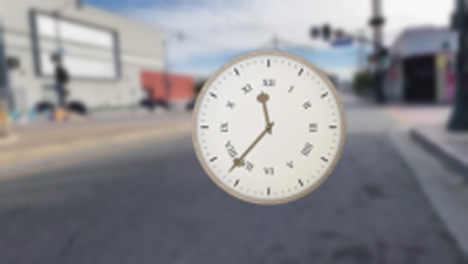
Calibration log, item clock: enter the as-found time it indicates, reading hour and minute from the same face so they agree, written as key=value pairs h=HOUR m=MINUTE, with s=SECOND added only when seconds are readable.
h=11 m=37
